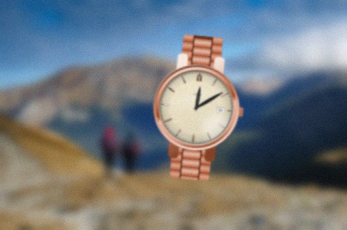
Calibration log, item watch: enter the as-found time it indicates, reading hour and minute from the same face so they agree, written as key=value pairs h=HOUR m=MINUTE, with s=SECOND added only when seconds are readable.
h=12 m=9
